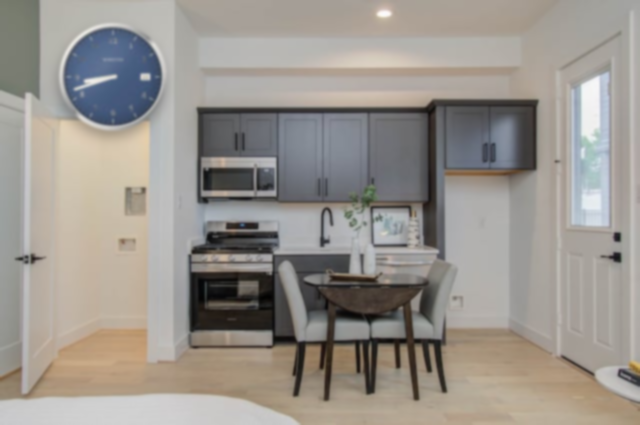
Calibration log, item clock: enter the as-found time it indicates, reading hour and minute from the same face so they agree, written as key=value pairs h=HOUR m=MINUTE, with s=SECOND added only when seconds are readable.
h=8 m=42
